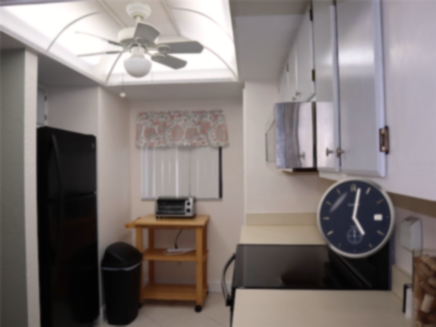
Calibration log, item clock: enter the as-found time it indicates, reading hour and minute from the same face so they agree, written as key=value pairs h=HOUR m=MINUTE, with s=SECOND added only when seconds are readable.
h=5 m=2
